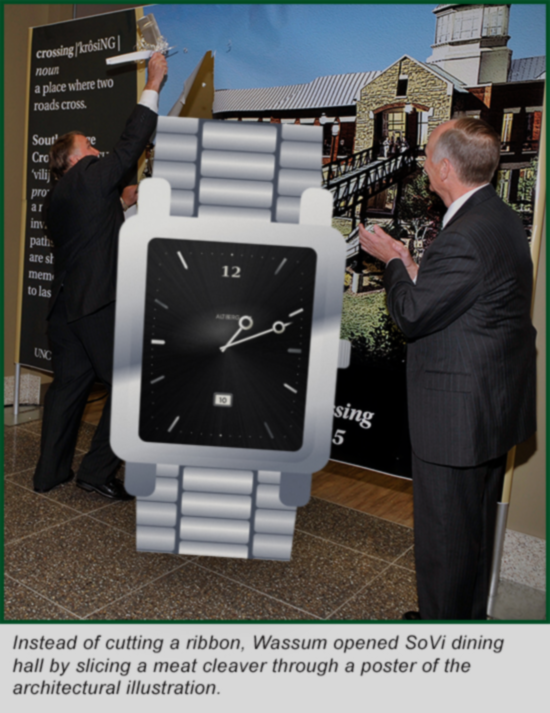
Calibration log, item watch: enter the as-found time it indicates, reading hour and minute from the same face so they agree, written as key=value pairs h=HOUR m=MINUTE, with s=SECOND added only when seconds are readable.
h=1 m=11
